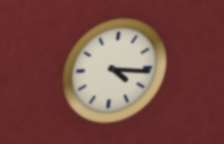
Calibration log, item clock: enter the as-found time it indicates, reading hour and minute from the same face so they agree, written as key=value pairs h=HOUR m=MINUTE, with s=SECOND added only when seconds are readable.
h=4 m=16
